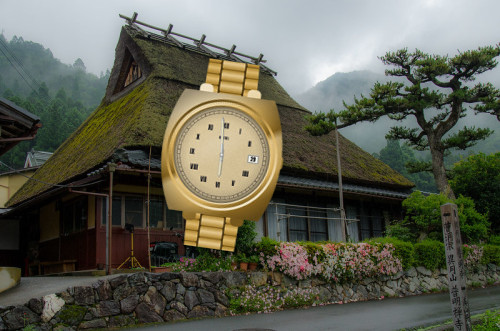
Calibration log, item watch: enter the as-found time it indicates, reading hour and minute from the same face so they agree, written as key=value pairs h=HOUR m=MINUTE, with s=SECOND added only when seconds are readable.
h=5 m=59
